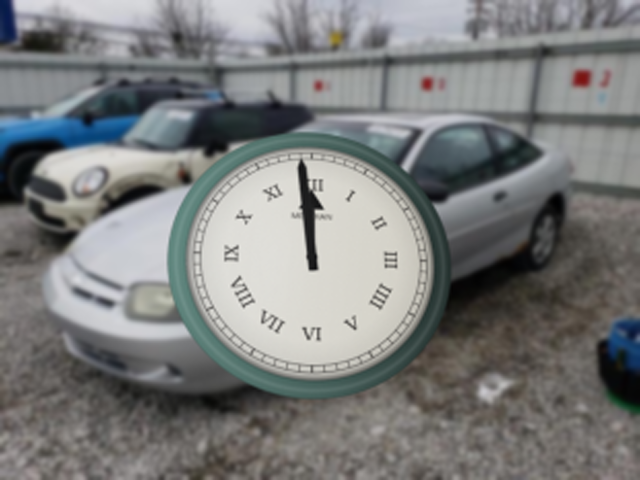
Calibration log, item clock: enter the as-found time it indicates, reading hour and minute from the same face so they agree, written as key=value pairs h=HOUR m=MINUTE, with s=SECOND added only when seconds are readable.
h=11 m=59
